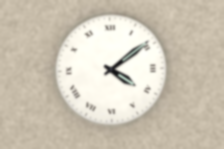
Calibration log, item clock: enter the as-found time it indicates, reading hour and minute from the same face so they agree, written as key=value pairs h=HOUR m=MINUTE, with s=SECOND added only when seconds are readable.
h=4 m=9
